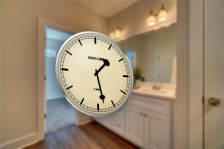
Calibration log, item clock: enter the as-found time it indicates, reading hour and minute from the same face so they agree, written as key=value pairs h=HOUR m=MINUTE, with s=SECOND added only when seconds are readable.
h=1 m=28
